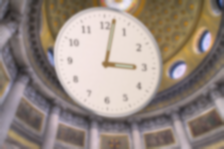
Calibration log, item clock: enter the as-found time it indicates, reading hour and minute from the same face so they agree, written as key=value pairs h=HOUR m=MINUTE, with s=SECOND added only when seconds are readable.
h=3 m=2
